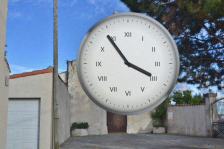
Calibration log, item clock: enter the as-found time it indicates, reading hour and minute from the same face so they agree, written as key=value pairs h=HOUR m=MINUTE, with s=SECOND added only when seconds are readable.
h=3 m=54
